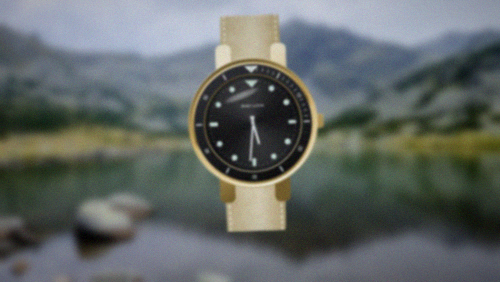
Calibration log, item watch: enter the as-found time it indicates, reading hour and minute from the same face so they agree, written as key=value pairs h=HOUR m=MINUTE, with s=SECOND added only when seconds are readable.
h=5 m=31
